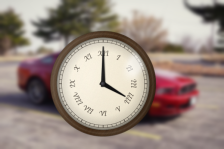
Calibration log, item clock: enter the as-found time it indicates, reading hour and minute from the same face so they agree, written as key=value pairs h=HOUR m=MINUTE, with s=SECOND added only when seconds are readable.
h=4 m=0
